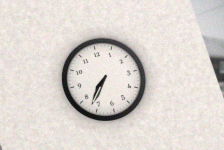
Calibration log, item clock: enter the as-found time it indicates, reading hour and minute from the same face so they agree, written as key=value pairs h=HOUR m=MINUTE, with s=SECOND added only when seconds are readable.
h=7 m=37
